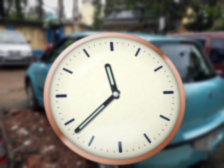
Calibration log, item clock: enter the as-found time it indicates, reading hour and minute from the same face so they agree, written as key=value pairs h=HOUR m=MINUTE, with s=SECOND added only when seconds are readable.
h=11 m=38
